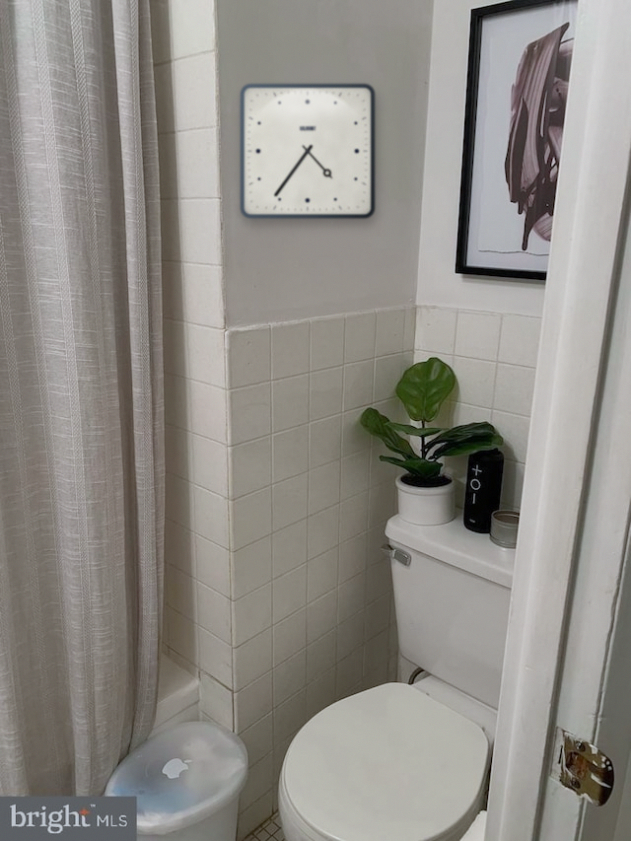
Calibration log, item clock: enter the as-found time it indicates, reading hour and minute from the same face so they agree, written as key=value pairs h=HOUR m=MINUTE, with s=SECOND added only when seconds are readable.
h=4 m=36
